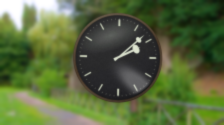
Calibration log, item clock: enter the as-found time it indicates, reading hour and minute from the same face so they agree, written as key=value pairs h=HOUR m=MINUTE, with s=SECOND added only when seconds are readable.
h=2 m=8
